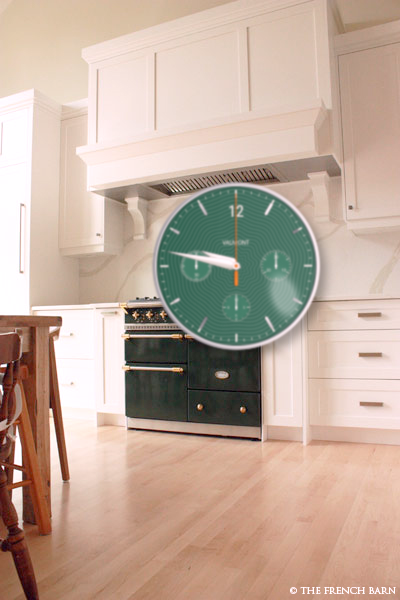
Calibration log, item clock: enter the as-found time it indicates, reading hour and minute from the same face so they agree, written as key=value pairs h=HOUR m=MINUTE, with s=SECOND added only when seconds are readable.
h=9 m=47
